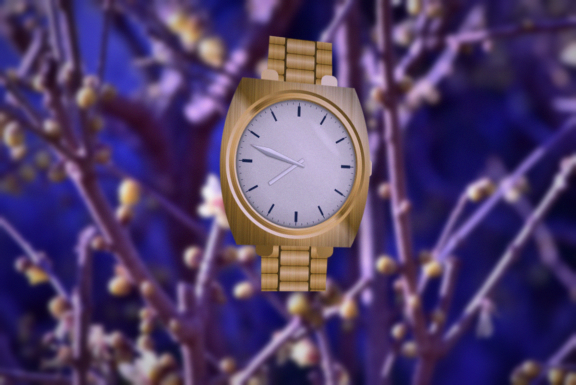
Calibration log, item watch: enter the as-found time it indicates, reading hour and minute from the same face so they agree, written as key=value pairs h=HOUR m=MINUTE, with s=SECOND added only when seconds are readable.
h=7 m=48
